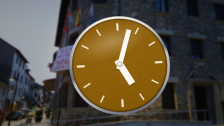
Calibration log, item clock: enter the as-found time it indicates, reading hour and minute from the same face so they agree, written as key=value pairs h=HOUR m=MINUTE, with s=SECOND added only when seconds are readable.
h=5 m=3
